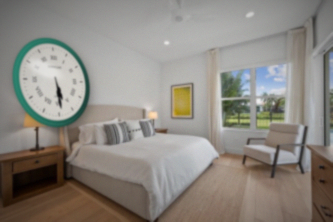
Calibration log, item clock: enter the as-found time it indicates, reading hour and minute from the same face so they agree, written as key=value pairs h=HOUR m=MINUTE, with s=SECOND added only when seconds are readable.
h=5 m=29
